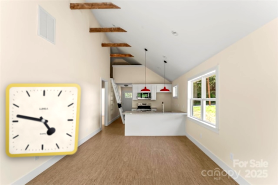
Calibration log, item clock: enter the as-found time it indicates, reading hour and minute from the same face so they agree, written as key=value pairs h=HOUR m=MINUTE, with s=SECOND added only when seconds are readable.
h=4 m=47
